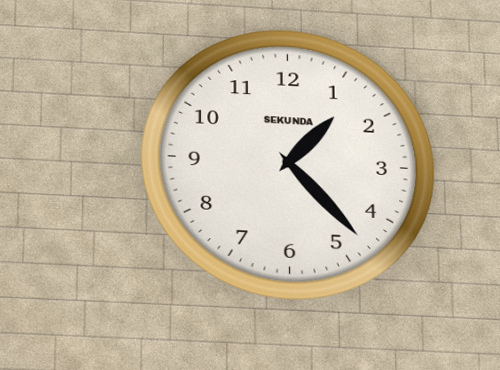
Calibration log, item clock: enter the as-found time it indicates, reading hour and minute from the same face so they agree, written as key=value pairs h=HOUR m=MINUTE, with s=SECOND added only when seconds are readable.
h=1 m=23
